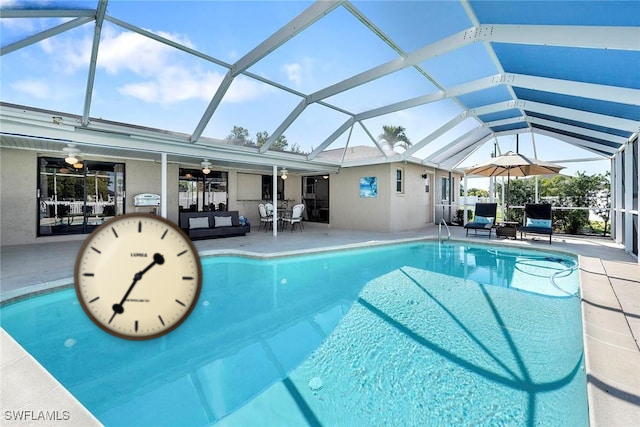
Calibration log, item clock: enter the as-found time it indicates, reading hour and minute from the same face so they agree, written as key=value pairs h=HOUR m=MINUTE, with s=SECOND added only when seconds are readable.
h=1 m=35
